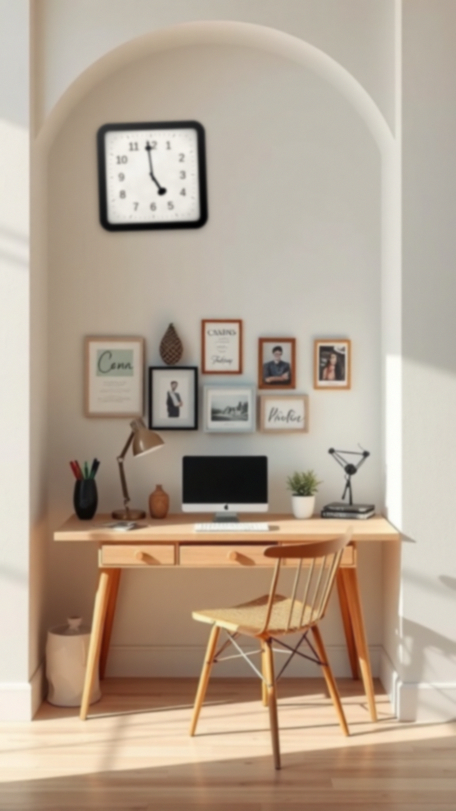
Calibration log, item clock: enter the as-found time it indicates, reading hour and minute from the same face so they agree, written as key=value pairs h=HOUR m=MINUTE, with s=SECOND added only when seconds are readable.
h=4 m=59
